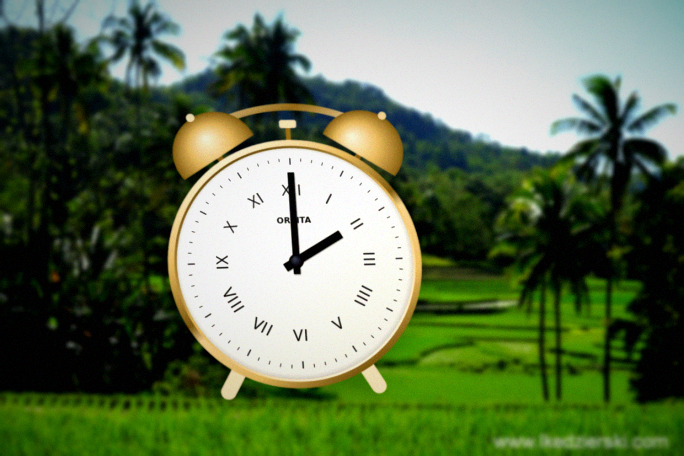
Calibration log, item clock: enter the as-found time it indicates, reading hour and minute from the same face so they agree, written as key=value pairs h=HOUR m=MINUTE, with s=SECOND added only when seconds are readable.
h=2 m=0
